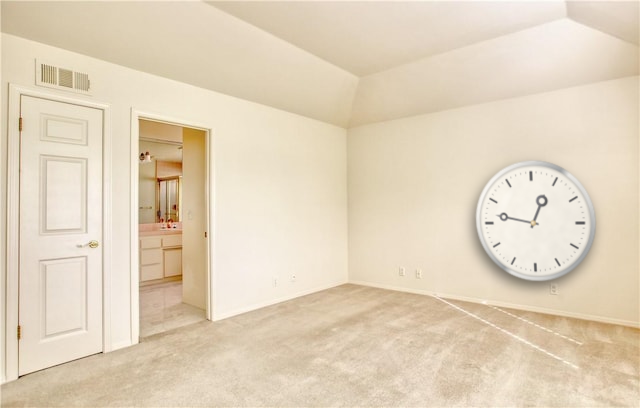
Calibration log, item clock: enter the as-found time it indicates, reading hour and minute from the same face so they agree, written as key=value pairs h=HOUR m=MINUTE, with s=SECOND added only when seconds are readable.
h=12 m=47
